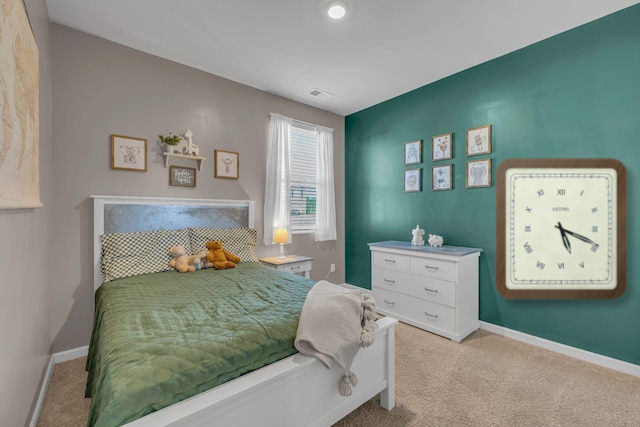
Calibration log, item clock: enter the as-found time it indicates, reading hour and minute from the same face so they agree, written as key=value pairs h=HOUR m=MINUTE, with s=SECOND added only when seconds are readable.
h=5 m=19
